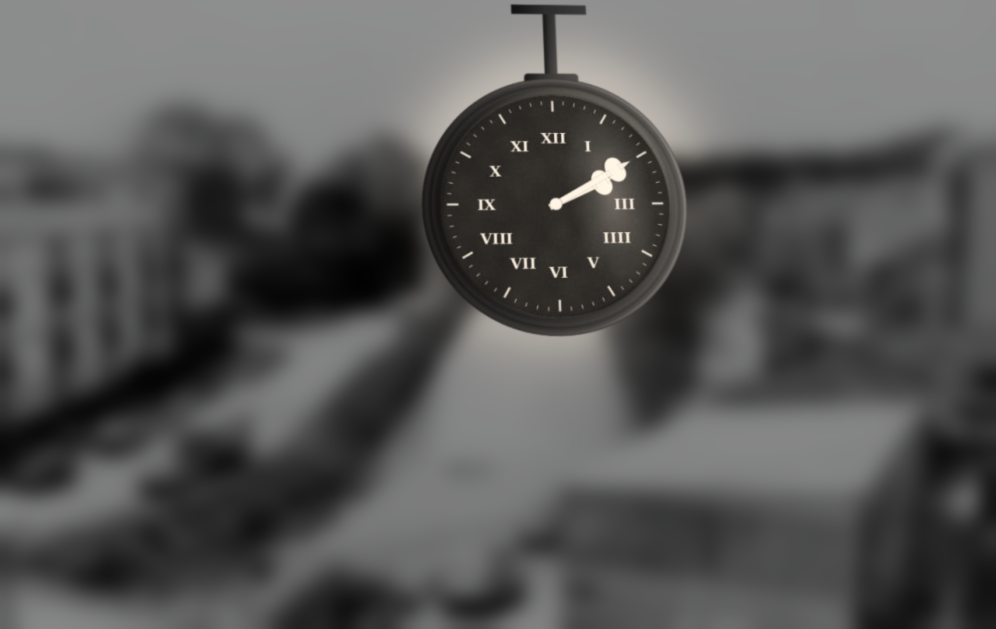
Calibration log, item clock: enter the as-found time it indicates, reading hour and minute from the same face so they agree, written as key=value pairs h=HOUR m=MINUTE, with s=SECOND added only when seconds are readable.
h=2 m=10
